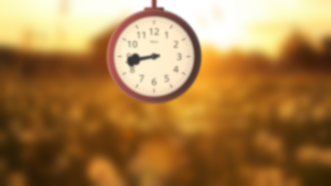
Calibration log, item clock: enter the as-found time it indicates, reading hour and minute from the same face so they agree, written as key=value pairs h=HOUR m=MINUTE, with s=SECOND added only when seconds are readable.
h=8 m=43
